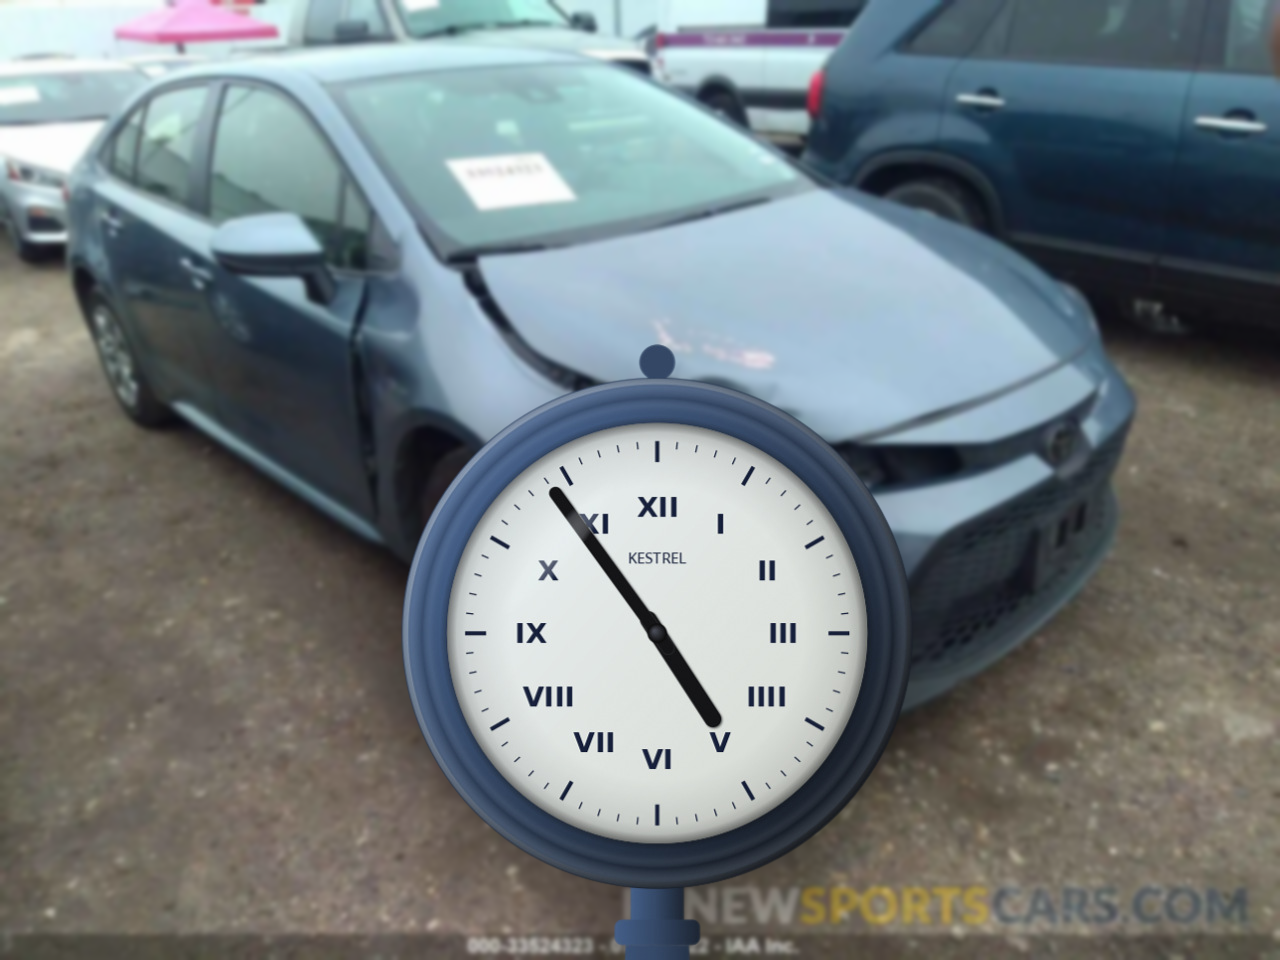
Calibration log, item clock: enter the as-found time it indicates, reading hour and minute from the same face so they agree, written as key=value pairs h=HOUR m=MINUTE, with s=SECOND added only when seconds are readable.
h=4 m=54
